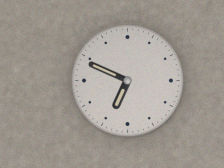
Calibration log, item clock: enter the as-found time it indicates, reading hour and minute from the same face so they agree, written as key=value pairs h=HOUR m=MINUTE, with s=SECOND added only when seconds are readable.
h=6 m=49
